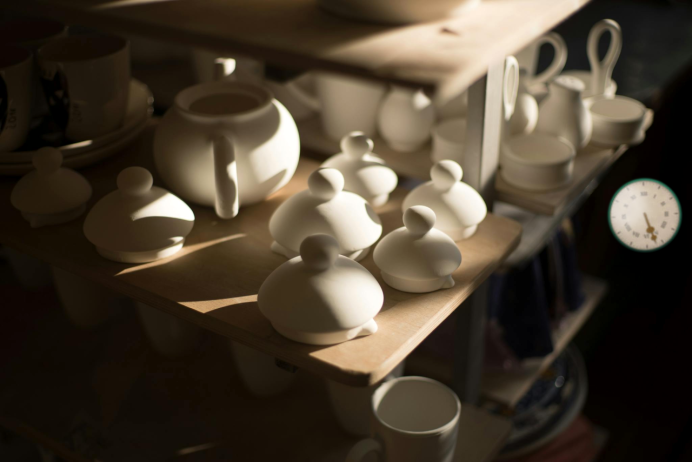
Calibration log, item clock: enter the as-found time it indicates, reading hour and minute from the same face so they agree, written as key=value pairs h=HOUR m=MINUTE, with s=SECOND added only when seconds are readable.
h=5 m=27
